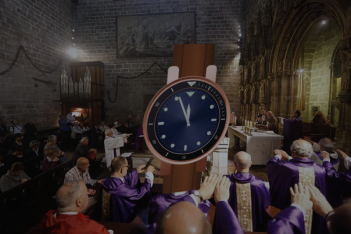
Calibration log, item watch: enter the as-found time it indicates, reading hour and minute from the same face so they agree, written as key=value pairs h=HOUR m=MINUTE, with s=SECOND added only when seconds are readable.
h=11 m=56
